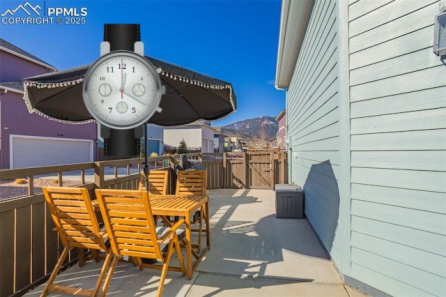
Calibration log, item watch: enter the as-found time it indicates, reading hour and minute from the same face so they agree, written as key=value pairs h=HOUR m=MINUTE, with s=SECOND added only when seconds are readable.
h=12 m=20
